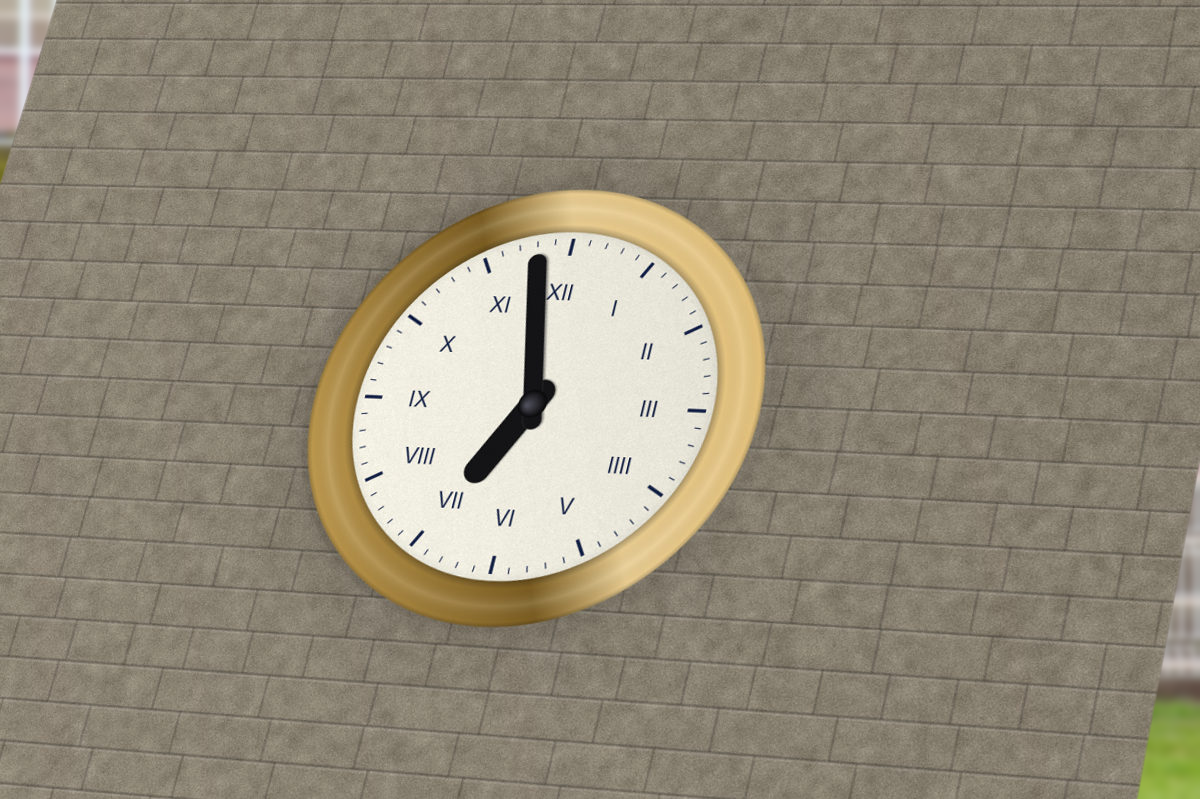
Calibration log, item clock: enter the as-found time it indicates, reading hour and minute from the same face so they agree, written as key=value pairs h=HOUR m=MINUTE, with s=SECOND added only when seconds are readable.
h=6 m=58
